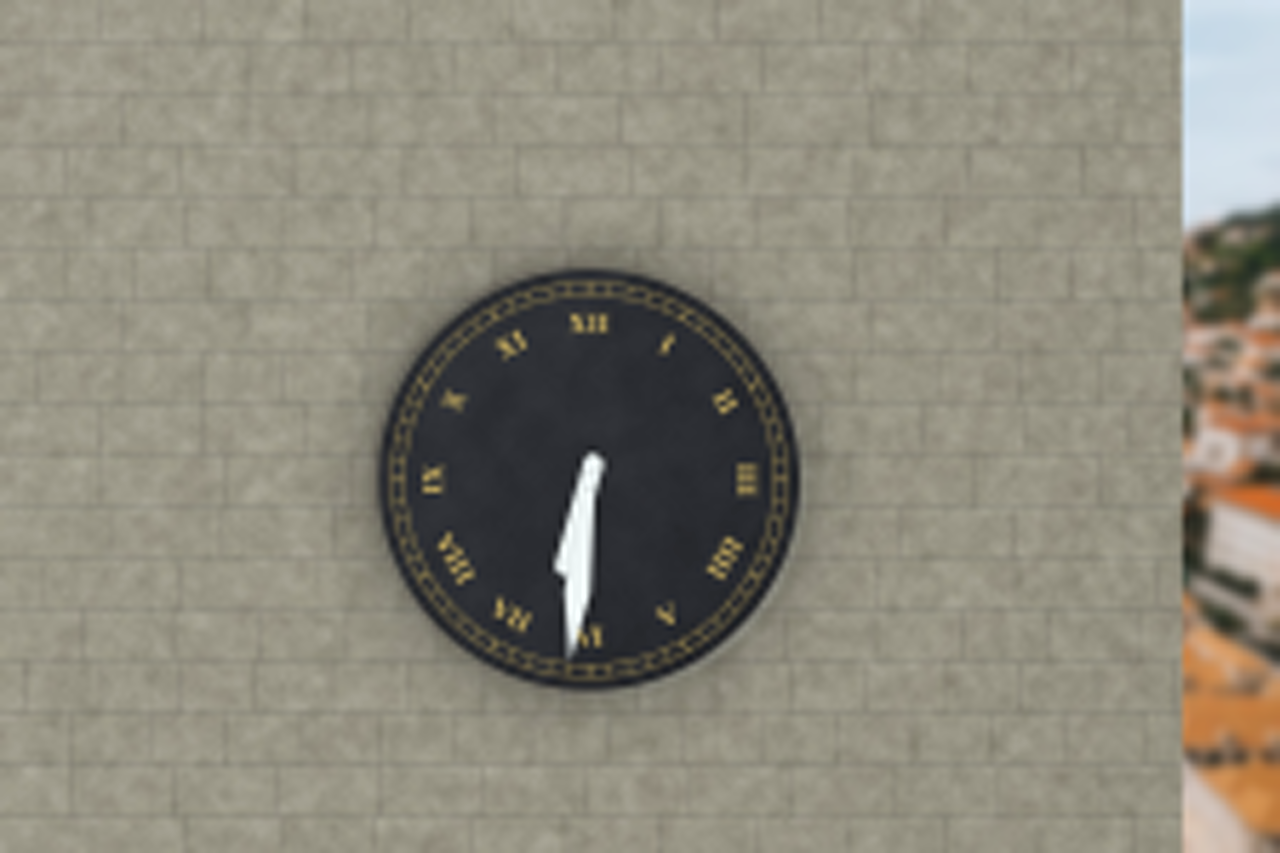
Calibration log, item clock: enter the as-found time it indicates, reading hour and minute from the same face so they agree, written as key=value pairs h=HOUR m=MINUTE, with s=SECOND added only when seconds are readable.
h=6 m=31
